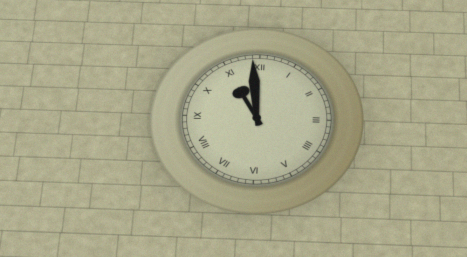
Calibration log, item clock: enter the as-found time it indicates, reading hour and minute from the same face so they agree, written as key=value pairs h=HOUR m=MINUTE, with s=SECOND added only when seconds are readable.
h=10 m=59
